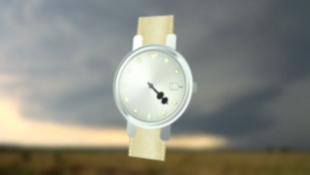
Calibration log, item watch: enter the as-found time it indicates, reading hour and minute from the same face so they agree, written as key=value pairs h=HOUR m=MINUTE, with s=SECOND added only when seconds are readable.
h=4 m=22
